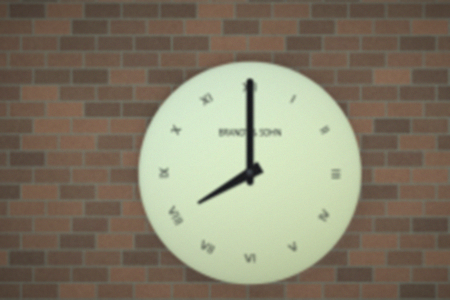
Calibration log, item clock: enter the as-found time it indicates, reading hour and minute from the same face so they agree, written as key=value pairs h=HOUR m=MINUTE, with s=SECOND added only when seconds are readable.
h=8 m=0
